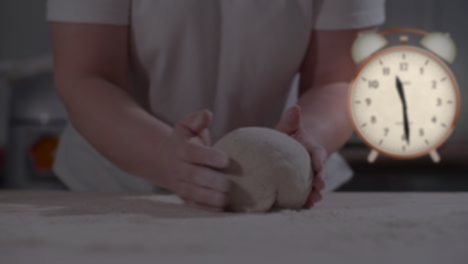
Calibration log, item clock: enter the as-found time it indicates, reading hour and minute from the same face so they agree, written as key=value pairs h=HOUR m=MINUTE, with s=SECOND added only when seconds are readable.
h=11 m=29
